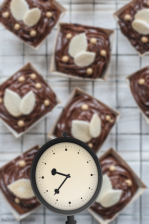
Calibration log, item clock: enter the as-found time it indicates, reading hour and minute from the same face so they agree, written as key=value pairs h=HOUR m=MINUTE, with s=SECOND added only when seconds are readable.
h=9 m=37
